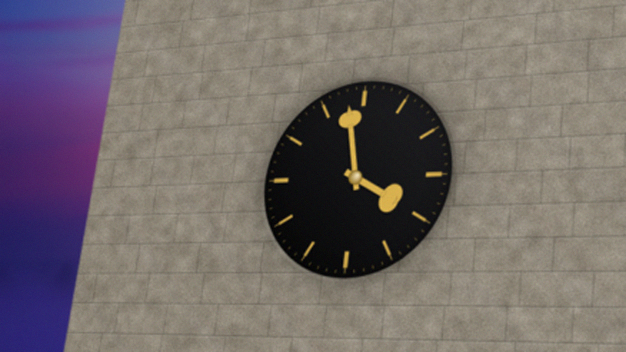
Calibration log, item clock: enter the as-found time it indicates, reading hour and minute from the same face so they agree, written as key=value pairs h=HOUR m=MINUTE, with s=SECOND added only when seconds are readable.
h=3 m=58
